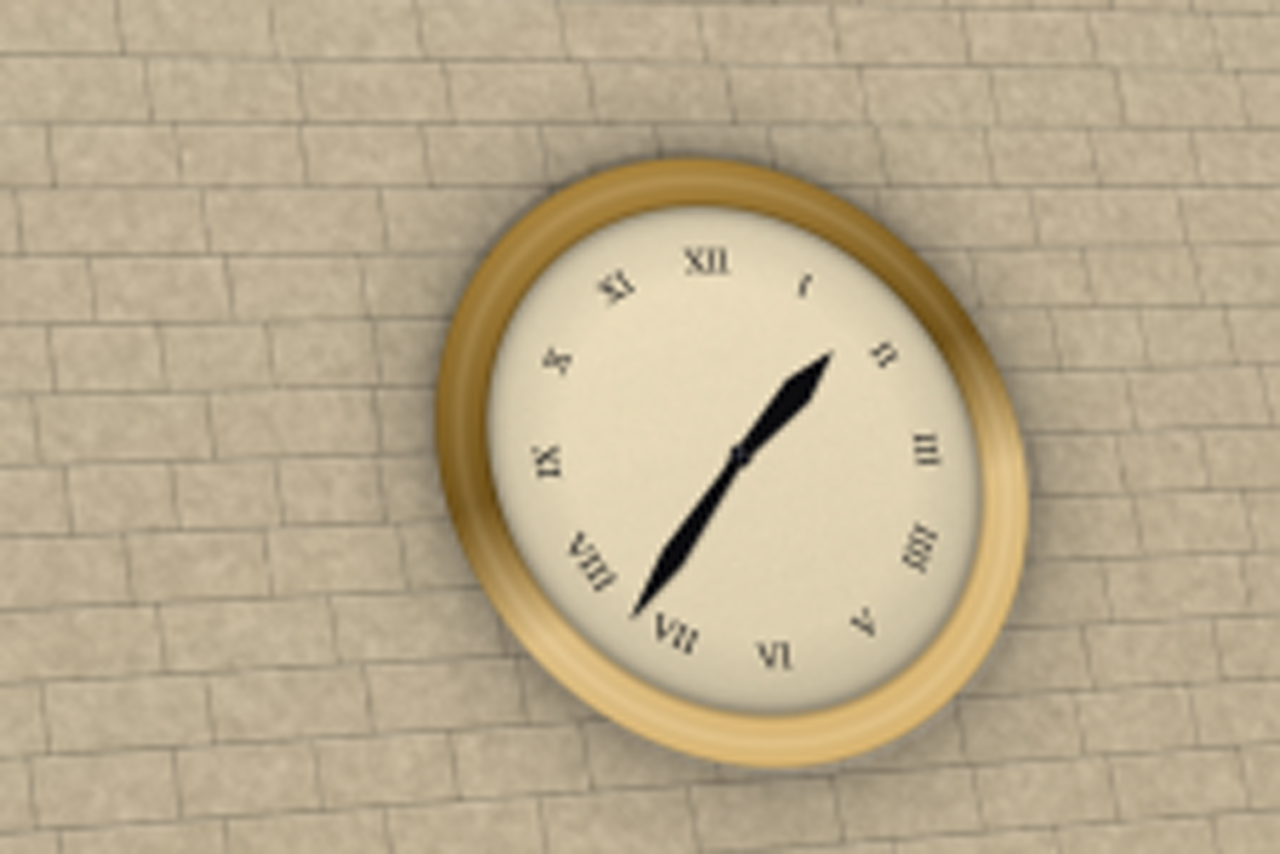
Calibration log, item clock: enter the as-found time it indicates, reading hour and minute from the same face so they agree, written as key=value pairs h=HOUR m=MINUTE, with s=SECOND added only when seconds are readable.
h=1 m=37
